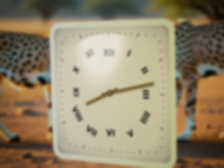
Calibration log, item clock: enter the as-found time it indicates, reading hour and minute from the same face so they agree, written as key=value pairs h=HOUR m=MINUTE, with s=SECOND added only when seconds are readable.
h=8 m=13
